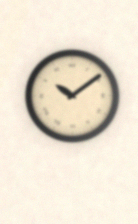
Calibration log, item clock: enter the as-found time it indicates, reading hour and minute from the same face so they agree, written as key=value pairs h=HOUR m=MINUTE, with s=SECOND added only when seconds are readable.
h=10 m=9
